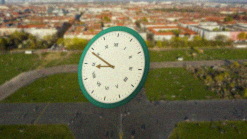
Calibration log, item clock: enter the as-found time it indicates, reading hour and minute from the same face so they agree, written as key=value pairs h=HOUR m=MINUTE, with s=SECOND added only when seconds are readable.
h=8 m=49
